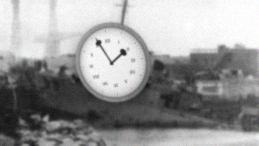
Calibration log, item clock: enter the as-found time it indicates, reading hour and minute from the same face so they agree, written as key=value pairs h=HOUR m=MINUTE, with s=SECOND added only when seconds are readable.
h=1 m=56
